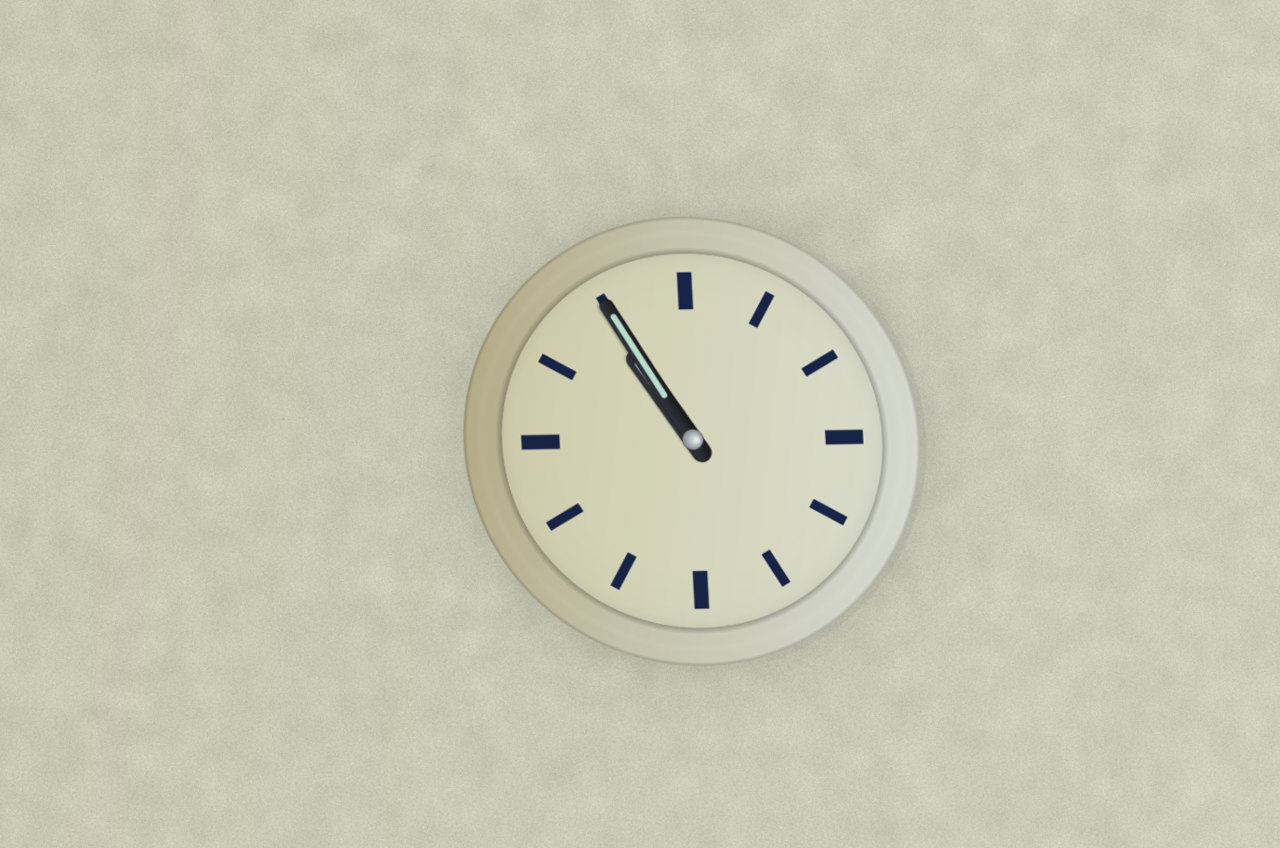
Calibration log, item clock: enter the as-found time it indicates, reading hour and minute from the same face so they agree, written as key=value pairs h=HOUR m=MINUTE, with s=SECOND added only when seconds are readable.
h=10 m=55
